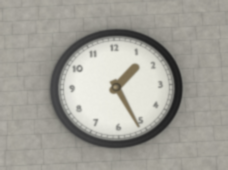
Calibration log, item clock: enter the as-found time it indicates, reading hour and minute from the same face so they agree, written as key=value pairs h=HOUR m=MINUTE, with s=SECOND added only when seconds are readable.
h=1 m=26
